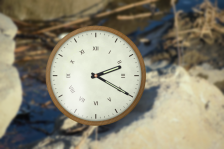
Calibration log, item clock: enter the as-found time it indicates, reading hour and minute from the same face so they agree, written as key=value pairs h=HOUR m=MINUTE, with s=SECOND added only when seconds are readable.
h=2 m=20
